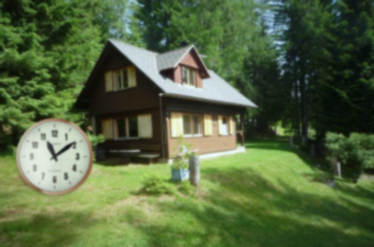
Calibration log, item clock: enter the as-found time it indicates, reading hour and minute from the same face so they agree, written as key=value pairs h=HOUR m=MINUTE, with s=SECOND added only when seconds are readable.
h=11 m=9
